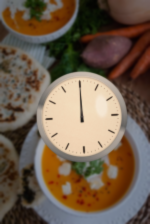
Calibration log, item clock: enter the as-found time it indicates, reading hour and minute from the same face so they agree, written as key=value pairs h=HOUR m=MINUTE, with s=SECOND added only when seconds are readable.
h=12 m=0
